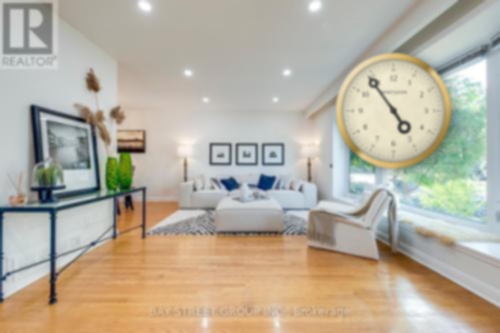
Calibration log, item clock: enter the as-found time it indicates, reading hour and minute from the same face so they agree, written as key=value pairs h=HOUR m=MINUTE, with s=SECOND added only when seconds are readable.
h=4 m=54
